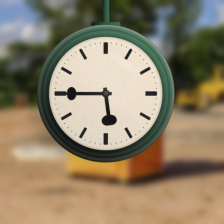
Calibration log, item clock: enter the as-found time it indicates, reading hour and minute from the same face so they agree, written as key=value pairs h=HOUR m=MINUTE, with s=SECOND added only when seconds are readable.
h=5 m=45
